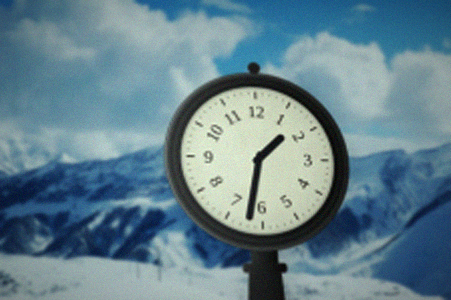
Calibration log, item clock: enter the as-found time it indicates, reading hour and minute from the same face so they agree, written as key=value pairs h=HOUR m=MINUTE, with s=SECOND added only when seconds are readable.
h=1 m=32
